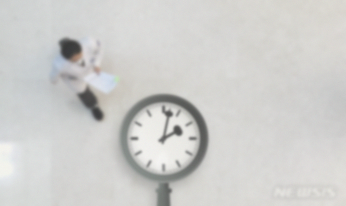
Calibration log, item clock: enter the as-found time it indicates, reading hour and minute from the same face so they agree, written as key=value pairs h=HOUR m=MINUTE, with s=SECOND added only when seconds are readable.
h=2 m=2
